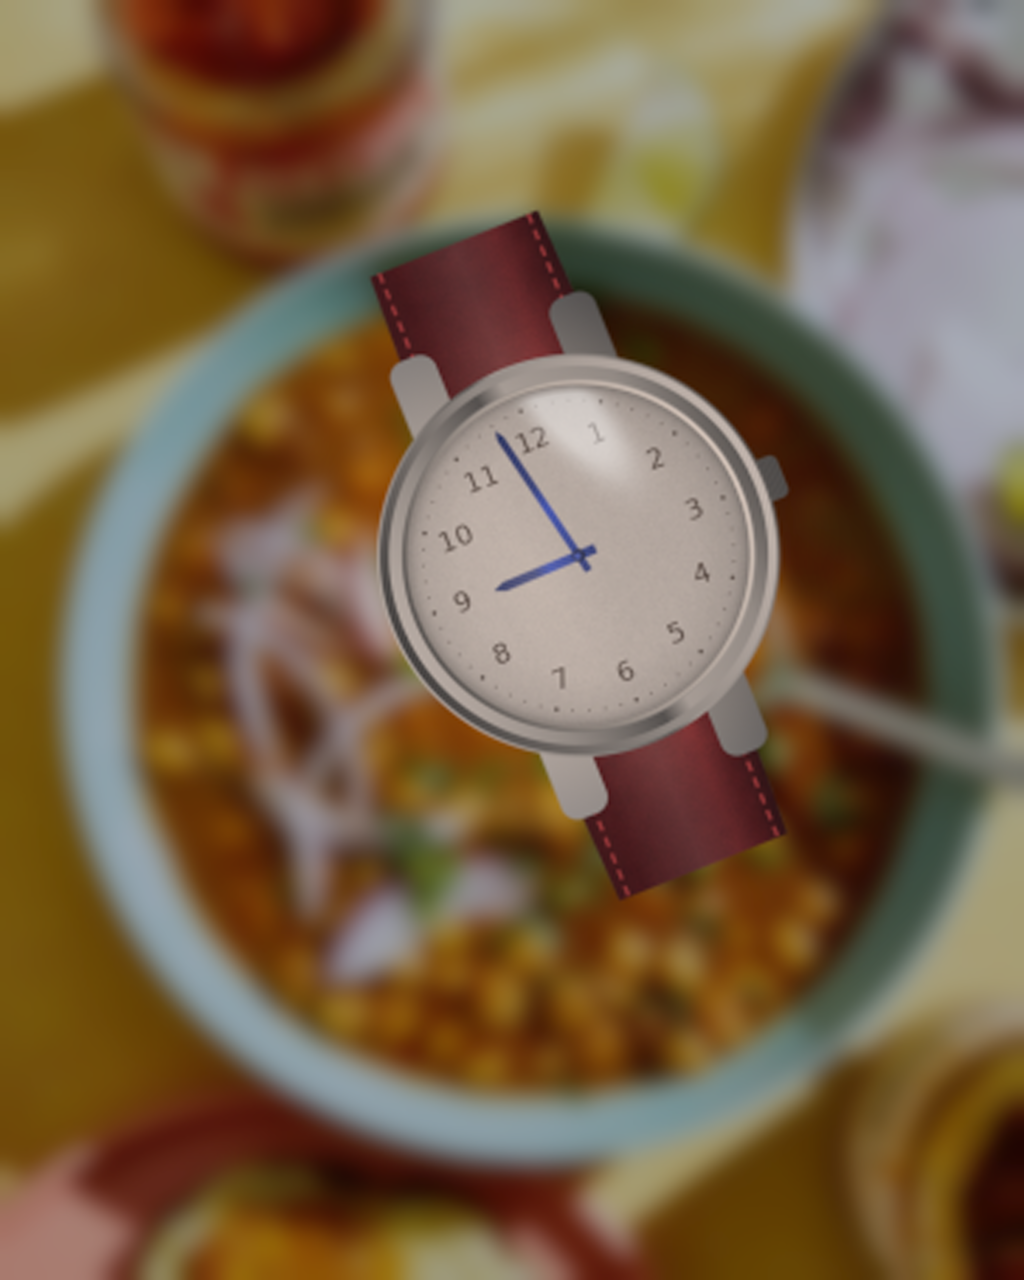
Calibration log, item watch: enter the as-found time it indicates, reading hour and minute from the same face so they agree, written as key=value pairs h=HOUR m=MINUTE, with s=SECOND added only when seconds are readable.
h=8 m=58
